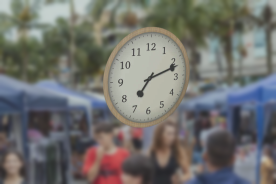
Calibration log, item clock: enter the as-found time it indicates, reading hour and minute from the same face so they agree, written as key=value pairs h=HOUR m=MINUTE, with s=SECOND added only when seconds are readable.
h=7 m=12
